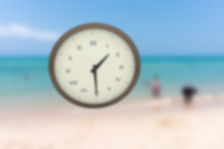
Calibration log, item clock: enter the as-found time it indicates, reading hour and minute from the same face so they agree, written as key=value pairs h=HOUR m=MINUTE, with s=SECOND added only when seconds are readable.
h=1 m=30
